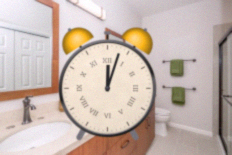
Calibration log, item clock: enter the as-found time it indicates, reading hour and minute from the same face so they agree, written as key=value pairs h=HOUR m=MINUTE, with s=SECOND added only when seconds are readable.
h=12 m=3
